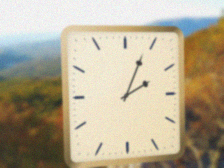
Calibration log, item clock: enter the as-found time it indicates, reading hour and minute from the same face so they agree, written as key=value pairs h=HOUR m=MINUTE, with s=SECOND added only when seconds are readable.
h=2 m=4
